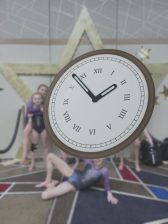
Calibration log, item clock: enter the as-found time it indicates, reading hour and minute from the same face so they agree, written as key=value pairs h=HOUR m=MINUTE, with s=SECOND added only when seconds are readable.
h=1 m=53
